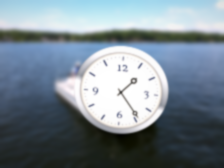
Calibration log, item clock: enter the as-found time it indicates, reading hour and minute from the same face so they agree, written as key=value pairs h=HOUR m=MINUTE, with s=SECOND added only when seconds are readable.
h=1 m=24
